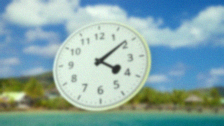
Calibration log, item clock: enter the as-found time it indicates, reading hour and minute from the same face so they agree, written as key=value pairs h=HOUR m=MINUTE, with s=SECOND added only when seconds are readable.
h=4 m=9
